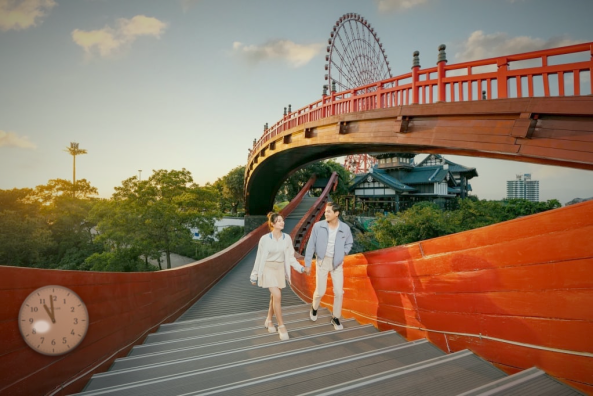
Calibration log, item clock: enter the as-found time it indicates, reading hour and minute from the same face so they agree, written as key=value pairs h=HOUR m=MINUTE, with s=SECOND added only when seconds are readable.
h=10 m=59
